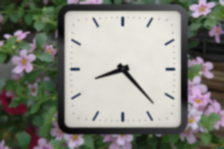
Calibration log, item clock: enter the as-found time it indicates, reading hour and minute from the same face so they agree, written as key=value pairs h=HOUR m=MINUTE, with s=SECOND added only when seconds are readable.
h=8 m=23
